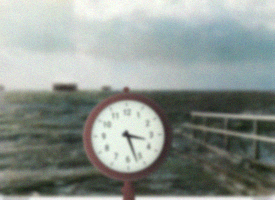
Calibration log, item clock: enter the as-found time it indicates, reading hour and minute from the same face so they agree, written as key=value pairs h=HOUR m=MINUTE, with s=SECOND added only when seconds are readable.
h=3 m=27
